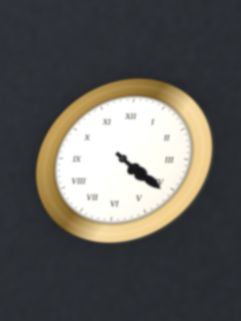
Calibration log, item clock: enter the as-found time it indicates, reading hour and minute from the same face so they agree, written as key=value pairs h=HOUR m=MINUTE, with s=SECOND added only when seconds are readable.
h=4 m=21
